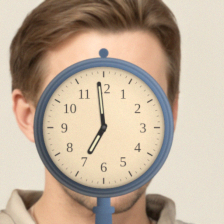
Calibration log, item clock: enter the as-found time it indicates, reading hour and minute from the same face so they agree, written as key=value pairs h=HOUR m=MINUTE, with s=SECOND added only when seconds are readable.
h=6 m=59
